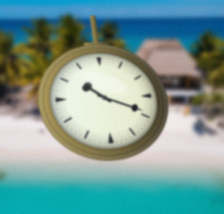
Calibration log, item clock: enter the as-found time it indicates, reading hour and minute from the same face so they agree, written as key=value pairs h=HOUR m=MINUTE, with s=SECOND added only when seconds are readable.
h=10 m=19
